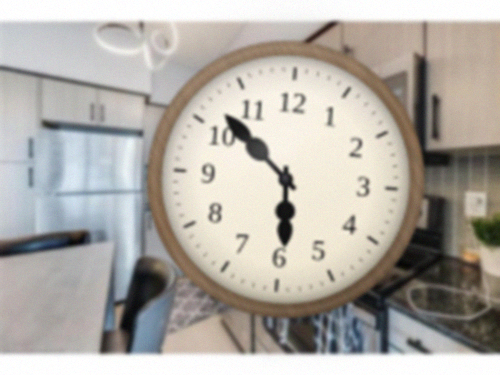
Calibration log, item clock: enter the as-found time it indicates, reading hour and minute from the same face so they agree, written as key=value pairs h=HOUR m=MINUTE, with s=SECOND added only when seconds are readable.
h=5 m=52
